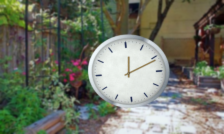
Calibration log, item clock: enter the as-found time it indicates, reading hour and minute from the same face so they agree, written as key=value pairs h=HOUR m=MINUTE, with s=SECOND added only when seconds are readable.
h=12 m=11
